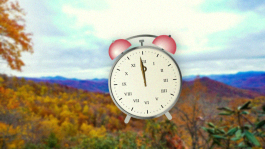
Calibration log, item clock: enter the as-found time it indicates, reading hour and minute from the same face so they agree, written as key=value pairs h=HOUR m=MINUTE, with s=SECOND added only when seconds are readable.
h=11 m=59
